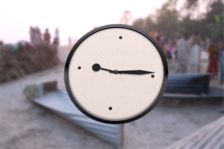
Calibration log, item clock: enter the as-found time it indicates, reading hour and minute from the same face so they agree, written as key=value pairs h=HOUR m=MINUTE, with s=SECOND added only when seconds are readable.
h=9 m=14
